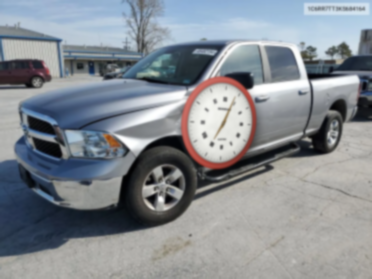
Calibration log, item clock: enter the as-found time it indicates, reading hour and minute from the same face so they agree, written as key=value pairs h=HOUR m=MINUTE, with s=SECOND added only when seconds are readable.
h=7 m=4
